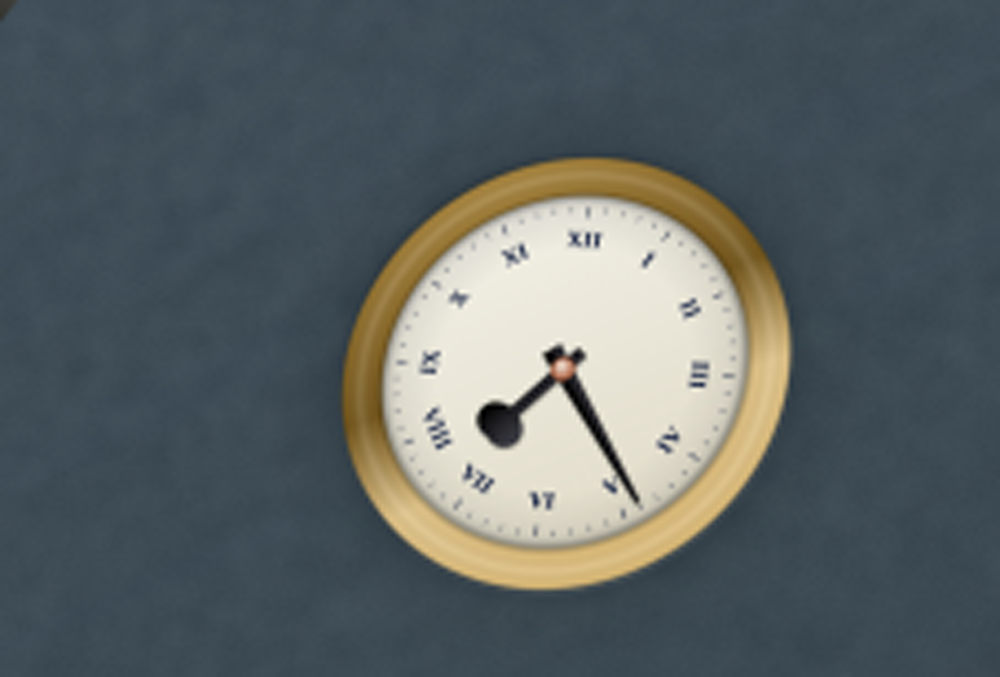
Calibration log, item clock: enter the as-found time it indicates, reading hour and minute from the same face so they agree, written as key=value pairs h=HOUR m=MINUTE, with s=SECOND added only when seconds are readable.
h=7 m=24
